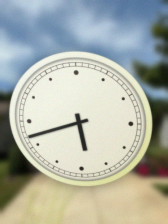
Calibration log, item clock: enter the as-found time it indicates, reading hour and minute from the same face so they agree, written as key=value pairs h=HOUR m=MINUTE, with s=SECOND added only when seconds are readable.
h=5 m=42
